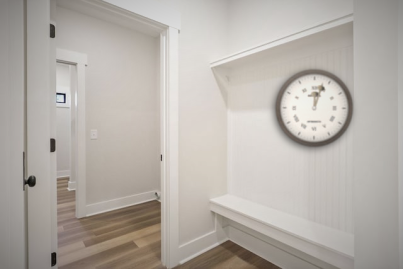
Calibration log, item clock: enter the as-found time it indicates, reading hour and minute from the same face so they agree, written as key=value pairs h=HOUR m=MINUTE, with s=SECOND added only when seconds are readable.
h=12 m=3
